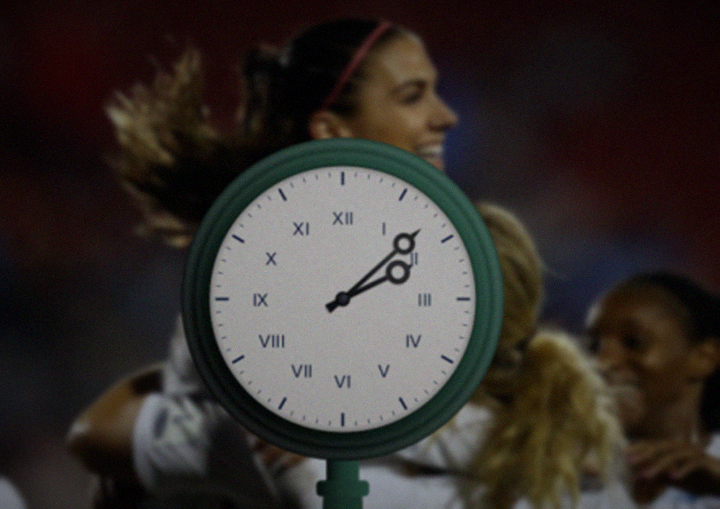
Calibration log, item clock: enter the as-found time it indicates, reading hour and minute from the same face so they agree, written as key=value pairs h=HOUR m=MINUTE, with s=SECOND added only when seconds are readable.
h=2 m=8
